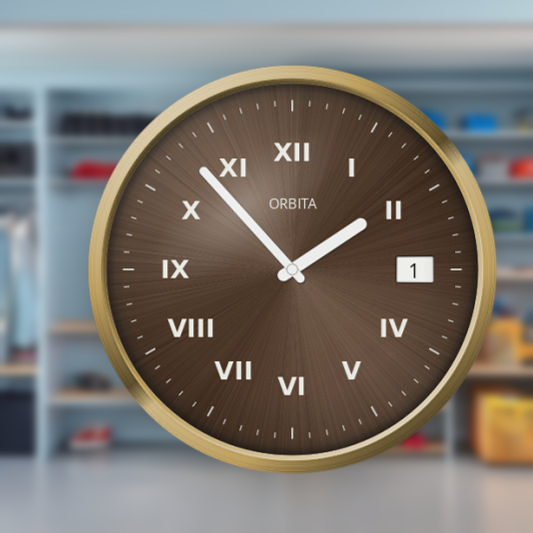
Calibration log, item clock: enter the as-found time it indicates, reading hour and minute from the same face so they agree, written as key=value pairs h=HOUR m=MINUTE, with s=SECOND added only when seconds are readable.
h=1 m=53
